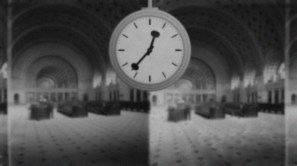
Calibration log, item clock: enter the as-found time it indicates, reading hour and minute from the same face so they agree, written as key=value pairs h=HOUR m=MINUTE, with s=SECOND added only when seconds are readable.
h=12 m=37
